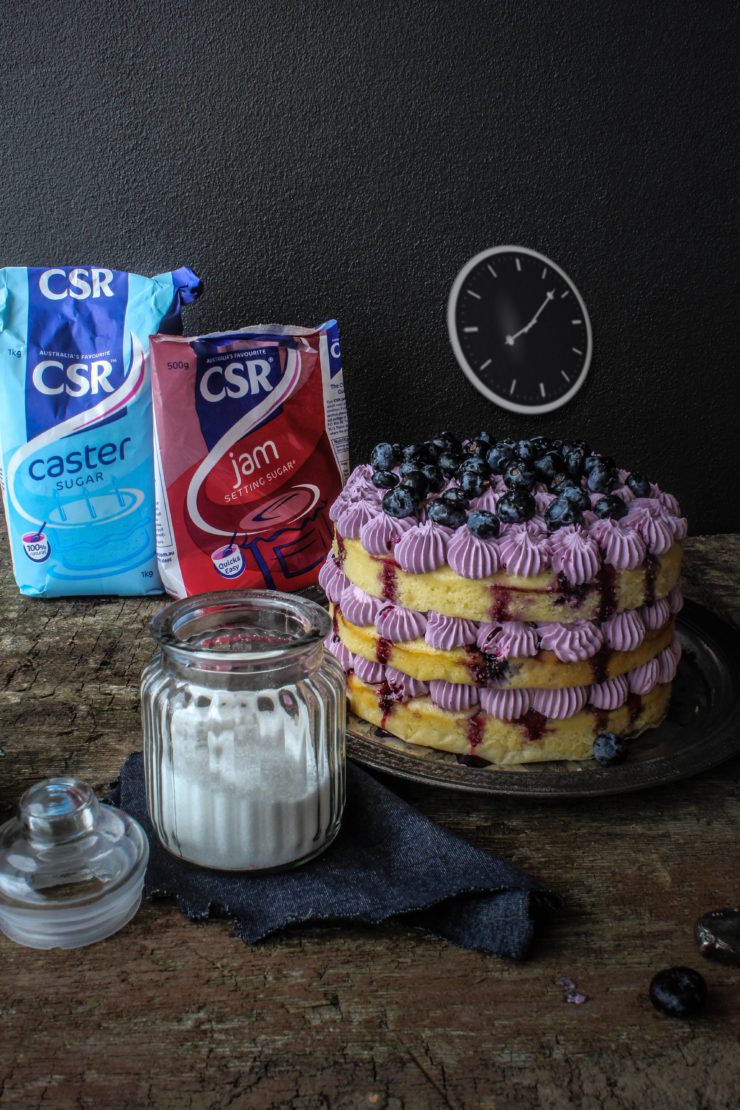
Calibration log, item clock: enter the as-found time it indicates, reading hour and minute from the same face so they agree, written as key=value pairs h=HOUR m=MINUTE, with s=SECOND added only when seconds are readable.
h=8 m=8
